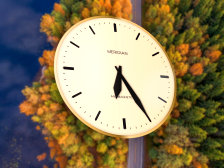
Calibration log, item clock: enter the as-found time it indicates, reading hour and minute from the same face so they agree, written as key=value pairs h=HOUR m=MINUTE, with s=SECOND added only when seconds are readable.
h=6 m=25
